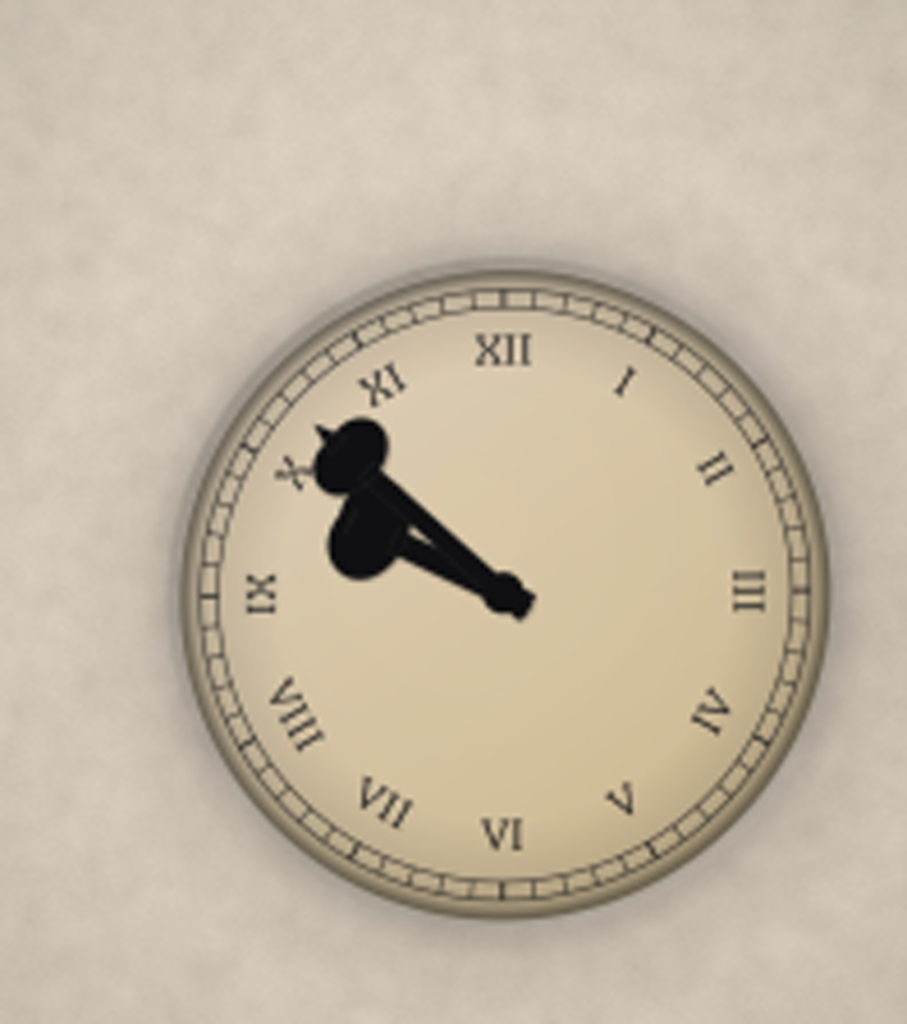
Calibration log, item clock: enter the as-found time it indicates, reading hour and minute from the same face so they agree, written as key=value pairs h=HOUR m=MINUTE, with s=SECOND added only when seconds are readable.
h=9 m=52
